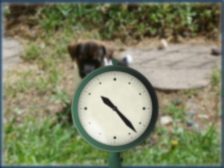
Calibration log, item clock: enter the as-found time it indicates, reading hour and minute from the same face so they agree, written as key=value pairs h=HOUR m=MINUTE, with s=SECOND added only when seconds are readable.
h=10 m=23
